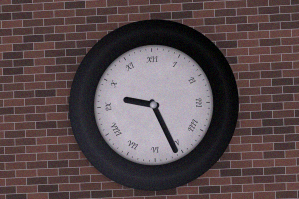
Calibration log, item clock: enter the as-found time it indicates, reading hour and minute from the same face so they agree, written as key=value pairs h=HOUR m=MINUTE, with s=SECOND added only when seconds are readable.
h=9 m=26
